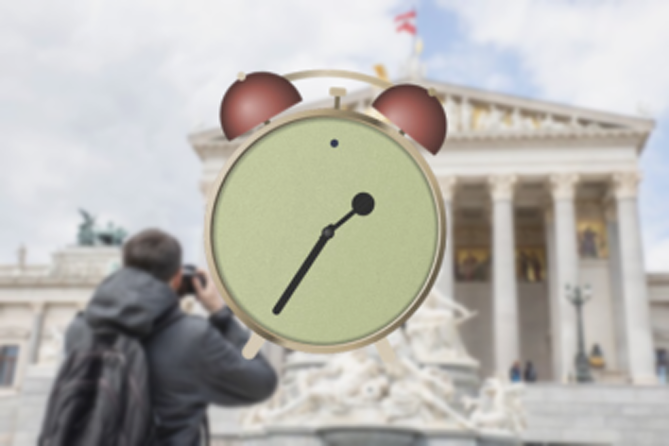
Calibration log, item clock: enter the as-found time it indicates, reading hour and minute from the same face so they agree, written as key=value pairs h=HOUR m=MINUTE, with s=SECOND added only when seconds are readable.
h=1 m=35
